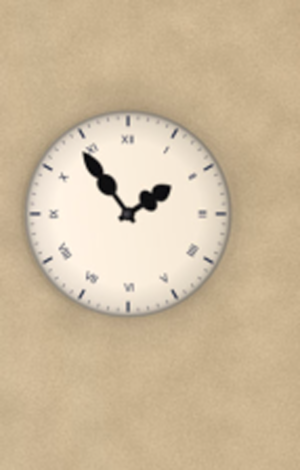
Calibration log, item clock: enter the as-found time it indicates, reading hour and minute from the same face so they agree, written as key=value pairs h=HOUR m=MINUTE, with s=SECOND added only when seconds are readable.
h=1 m=54
